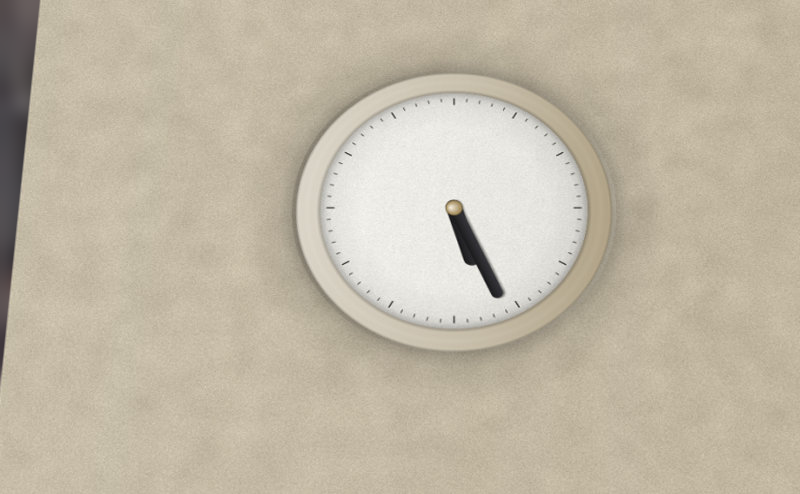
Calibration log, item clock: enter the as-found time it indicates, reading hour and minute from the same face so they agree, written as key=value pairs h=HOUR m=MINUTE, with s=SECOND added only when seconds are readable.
h=5 m=26
